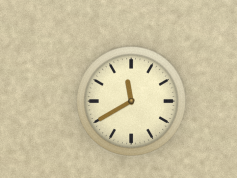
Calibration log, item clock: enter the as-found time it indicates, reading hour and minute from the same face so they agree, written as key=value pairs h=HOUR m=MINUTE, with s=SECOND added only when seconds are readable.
h=11 m=40
